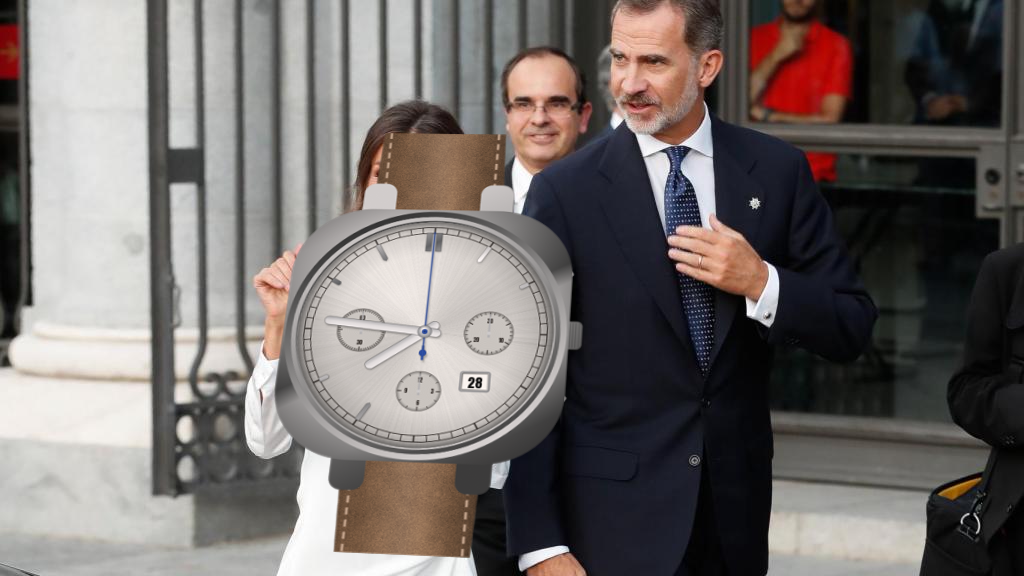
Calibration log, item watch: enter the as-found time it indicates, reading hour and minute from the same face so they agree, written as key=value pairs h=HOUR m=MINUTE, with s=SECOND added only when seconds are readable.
h=7 m=46
